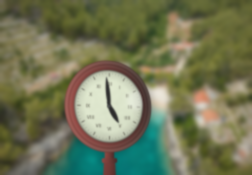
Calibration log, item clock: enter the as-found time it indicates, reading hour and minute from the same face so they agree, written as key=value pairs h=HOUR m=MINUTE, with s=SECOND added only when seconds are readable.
h=4 m=59
